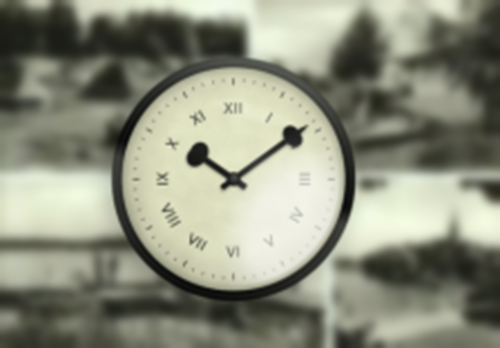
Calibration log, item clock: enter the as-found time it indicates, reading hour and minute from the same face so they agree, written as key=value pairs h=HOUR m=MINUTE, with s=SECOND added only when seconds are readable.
h=10 m=9
